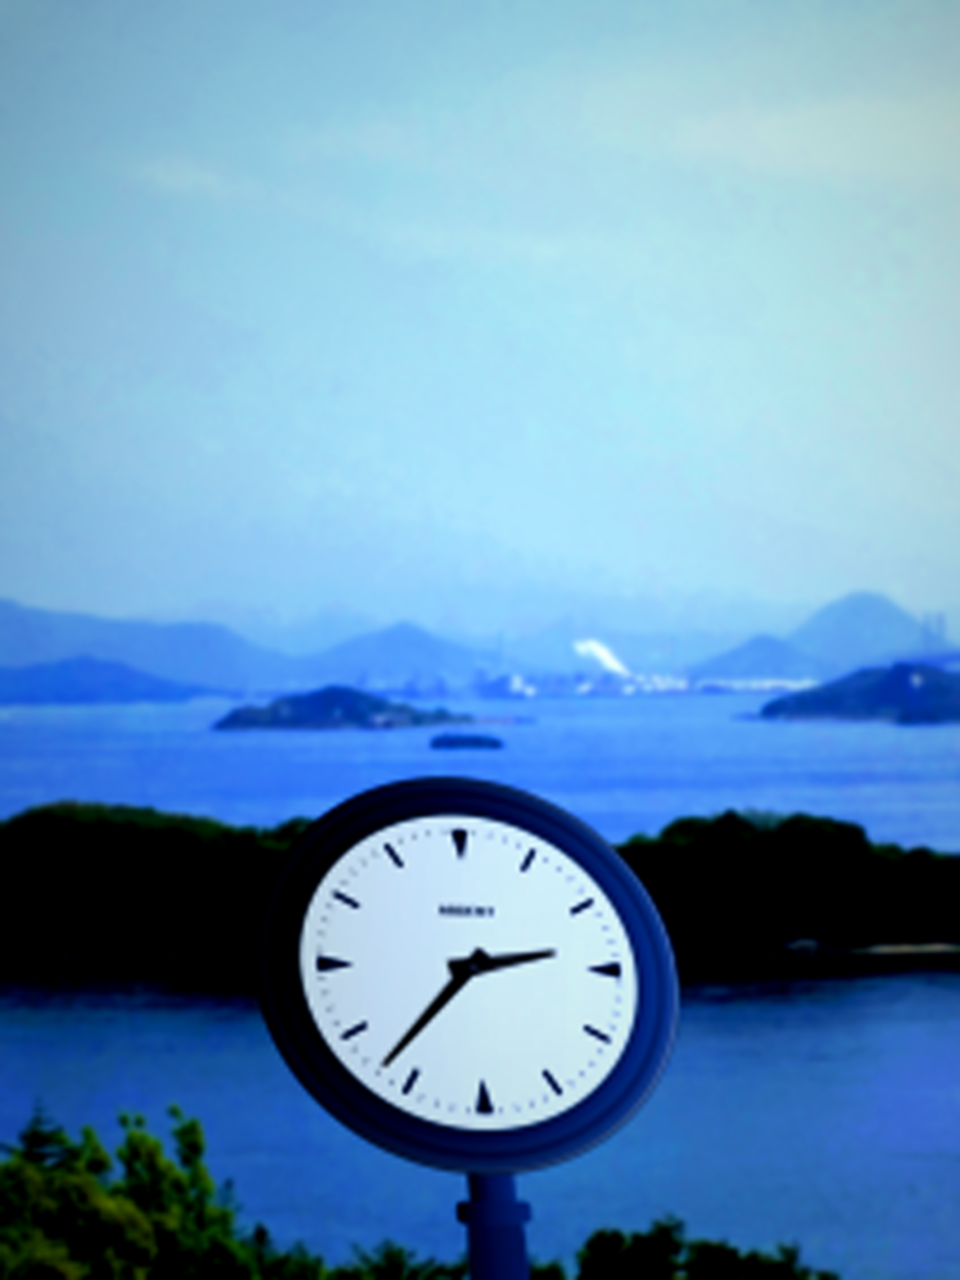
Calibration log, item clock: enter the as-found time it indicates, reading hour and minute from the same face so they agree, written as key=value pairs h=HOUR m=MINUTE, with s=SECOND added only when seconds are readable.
h=2 m=37
